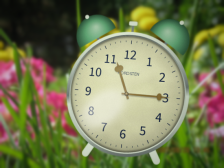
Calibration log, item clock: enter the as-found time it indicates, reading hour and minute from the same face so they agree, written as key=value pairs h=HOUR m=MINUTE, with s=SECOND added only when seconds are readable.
h=11 m=15
